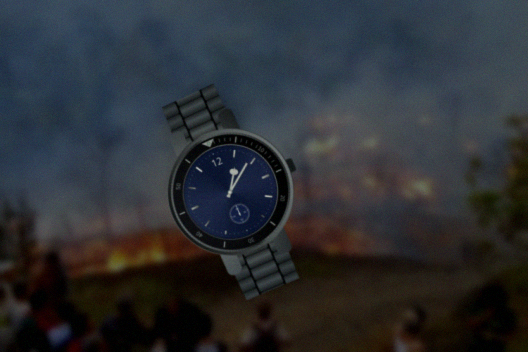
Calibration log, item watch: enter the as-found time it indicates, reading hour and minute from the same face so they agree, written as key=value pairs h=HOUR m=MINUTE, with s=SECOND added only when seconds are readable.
h=1 m=9
